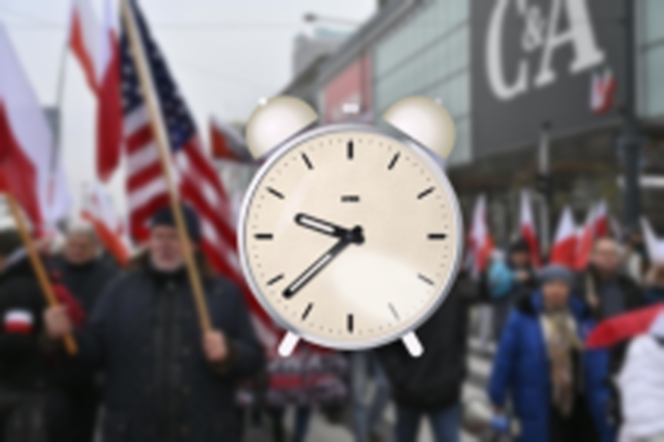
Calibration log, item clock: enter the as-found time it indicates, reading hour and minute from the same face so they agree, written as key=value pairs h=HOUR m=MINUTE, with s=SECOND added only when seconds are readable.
h=9 m=38
